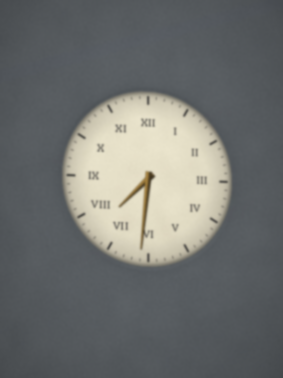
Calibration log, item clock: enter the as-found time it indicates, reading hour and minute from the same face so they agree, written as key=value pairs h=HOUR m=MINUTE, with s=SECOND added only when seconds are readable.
h=7 m=31
